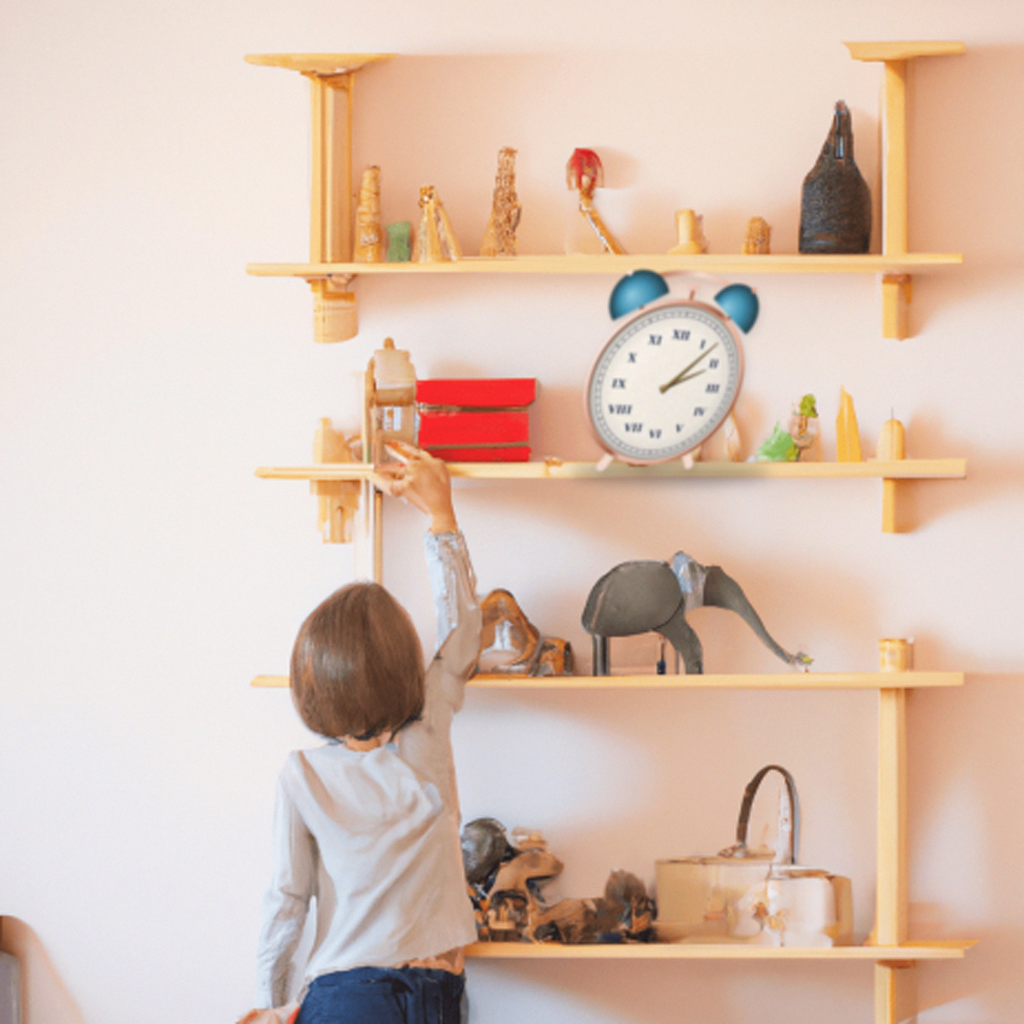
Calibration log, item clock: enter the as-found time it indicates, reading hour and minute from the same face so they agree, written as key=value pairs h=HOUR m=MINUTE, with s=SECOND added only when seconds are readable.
h=2 m=7
